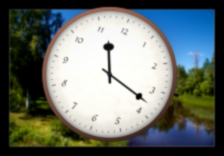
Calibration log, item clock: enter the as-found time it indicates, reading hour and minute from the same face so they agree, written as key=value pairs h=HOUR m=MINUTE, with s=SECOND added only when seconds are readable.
h=11 m=18
